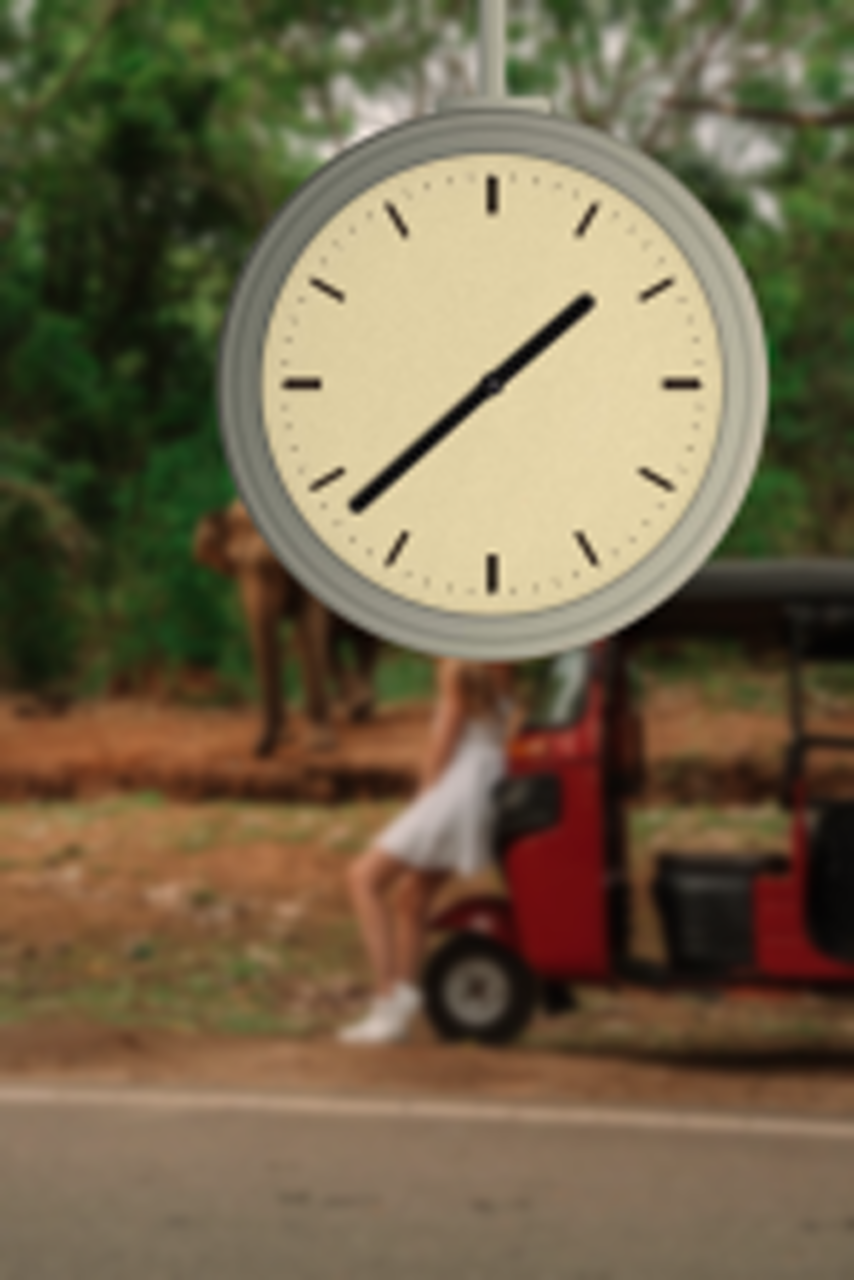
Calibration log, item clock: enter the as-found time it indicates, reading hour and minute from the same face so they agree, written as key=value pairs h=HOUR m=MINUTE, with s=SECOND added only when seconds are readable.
h=1 m=38
